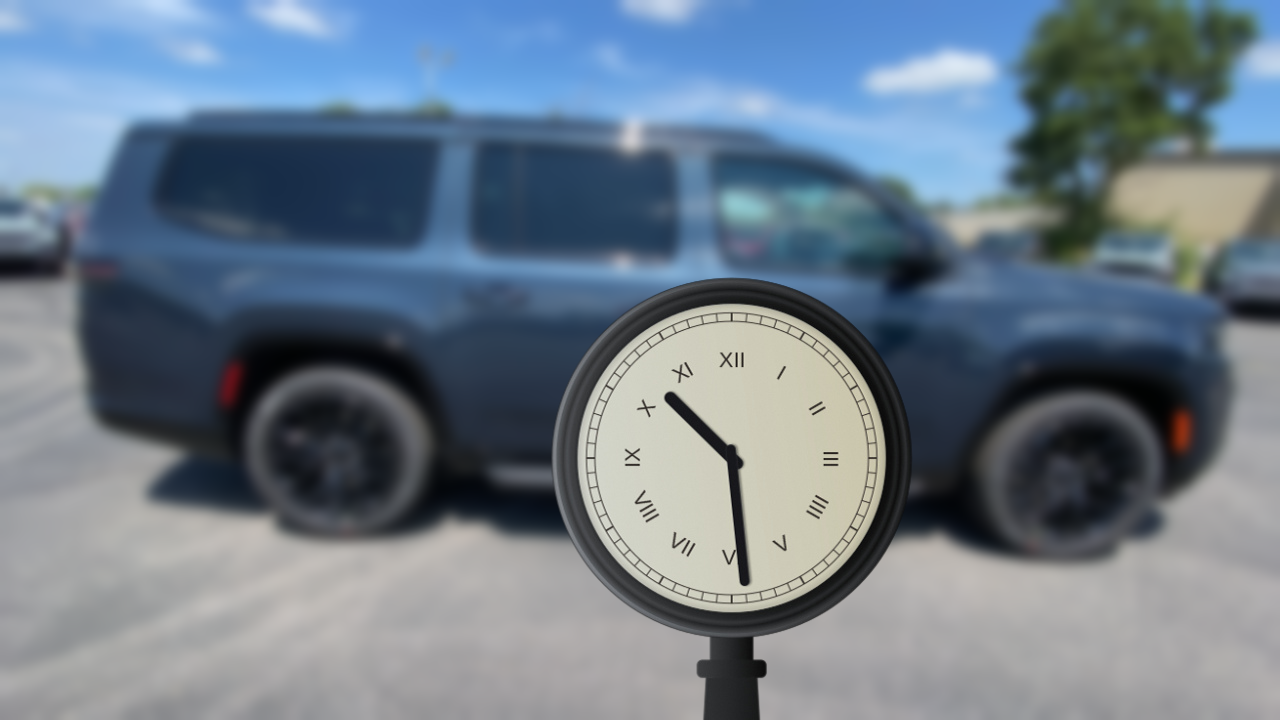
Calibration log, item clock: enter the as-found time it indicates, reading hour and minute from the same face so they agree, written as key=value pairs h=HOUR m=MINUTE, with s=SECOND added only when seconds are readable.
h=10 m=29
